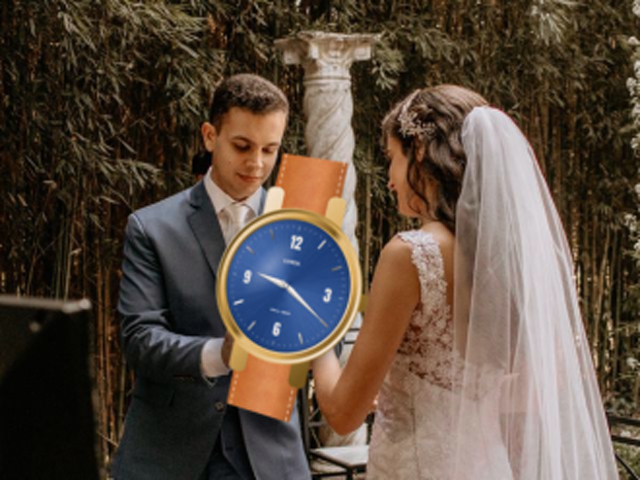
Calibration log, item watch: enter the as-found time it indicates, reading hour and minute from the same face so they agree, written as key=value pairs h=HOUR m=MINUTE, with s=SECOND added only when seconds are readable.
h=9 m=20
